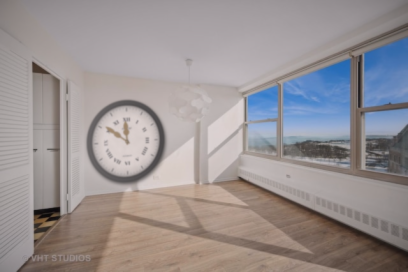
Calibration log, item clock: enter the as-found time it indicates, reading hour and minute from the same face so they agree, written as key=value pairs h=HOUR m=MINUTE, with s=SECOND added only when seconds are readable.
h=11 m=51
